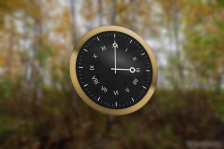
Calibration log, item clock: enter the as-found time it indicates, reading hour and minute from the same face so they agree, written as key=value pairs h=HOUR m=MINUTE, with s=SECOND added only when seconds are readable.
h=3 m=0
